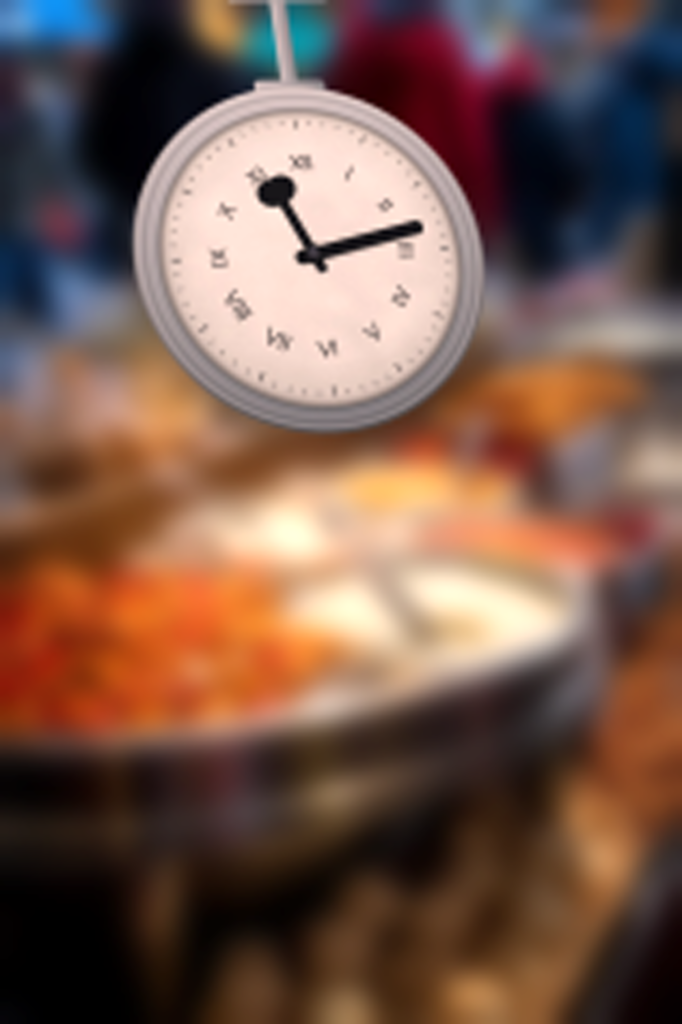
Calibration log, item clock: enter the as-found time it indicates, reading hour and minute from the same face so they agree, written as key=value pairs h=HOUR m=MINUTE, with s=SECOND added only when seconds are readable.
h=11 m=13
